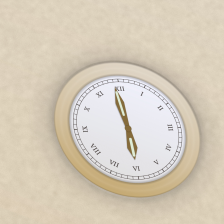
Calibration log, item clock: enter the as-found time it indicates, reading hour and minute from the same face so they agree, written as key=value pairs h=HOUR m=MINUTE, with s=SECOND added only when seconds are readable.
h=5 m=59
